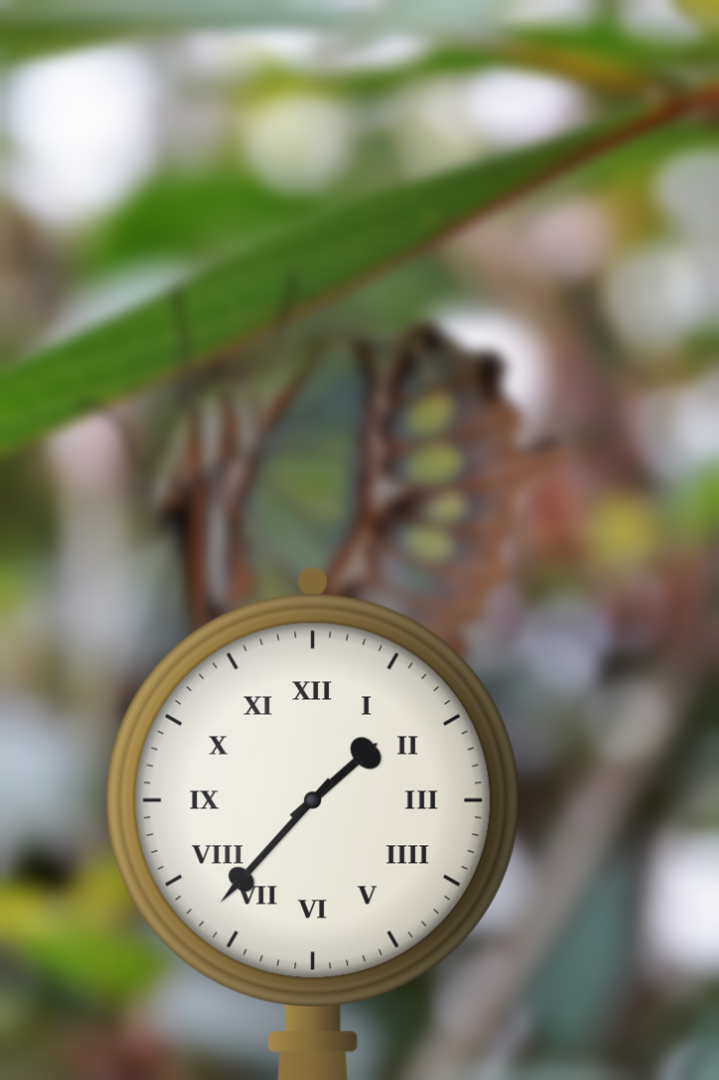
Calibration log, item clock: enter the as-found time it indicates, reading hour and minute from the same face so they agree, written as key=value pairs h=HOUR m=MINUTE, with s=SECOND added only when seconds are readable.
h=1 m=37
